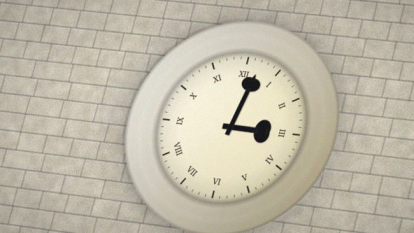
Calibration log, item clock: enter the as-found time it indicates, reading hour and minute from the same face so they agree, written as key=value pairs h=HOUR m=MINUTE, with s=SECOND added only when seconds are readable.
h=3 m=2
